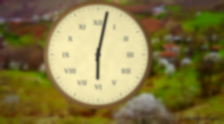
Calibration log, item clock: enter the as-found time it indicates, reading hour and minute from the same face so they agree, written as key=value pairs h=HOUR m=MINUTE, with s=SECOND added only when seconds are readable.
h=6 m=2
